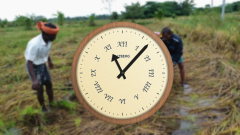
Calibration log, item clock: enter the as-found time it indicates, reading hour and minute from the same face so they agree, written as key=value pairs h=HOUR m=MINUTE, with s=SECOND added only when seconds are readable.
h=11 m=7
